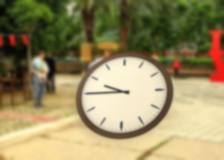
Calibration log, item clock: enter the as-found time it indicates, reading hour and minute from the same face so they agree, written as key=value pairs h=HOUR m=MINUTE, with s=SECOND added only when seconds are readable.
h=9 m=45
